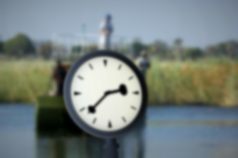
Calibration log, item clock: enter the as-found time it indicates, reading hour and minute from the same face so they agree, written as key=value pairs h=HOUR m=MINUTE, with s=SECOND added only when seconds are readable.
h=2 m=38
